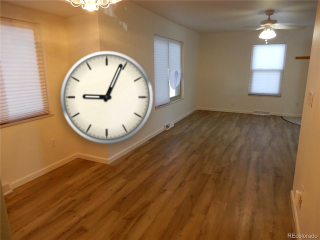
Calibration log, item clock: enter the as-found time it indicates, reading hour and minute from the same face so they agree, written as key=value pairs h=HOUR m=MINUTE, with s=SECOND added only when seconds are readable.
h=9 m=4
